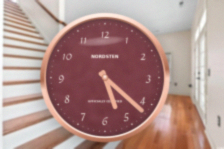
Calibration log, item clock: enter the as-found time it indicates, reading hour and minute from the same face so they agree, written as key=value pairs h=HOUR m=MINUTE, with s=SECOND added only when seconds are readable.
h=5 m=22
